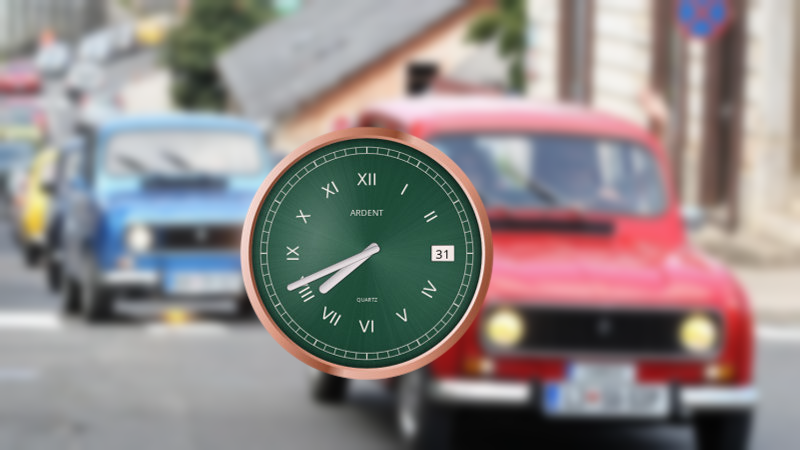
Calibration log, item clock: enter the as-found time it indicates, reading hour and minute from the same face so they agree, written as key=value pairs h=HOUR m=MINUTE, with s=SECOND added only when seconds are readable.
h=7 m=41
